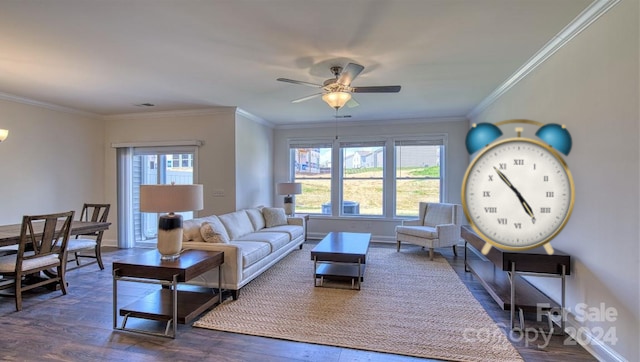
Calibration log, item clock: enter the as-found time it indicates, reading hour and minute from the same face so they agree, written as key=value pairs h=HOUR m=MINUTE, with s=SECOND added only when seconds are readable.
h=4 m=53
